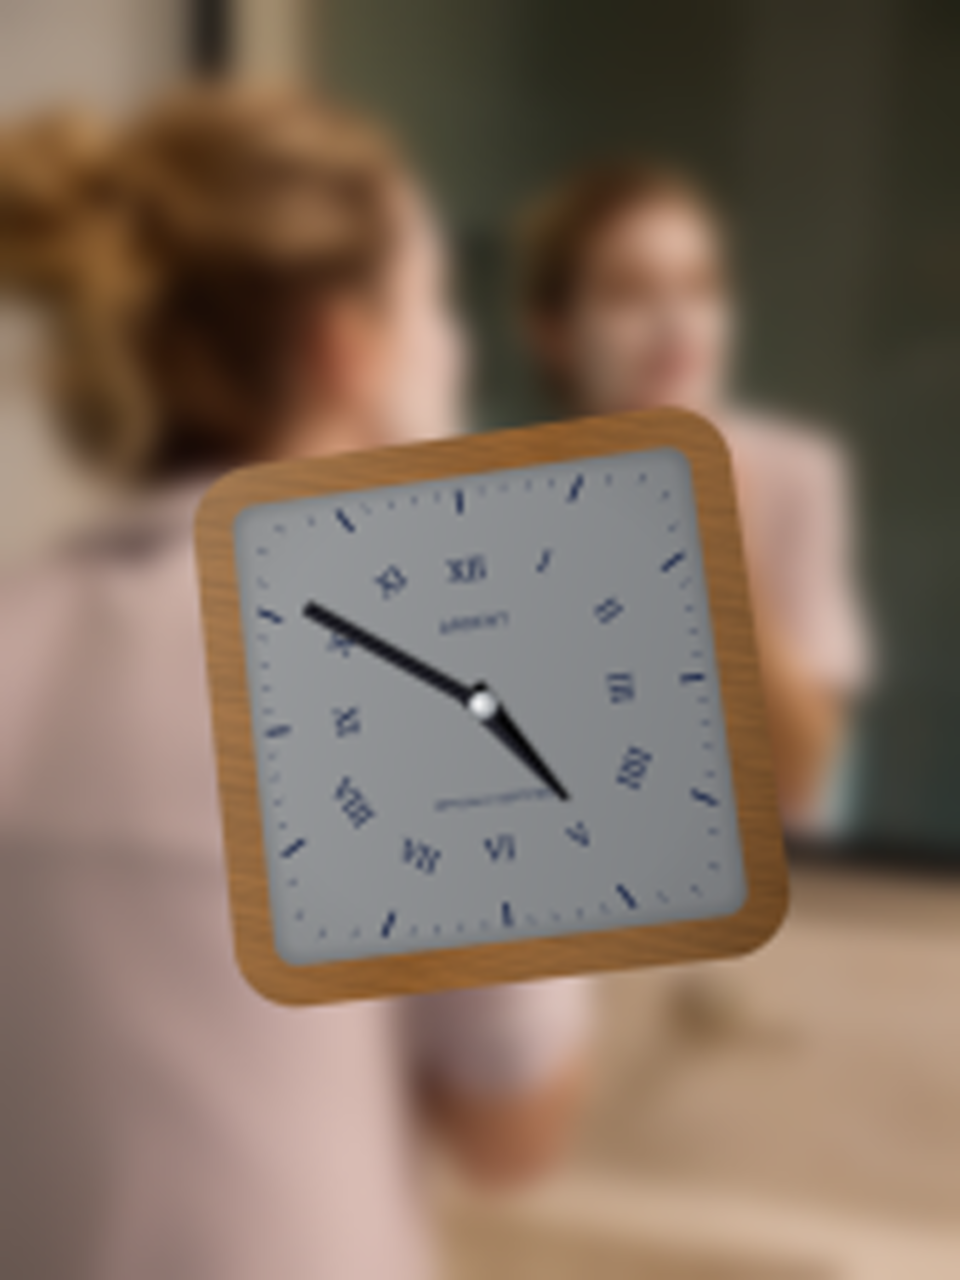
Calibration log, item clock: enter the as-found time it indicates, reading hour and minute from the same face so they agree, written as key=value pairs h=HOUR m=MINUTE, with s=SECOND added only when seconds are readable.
h=4 m=51
